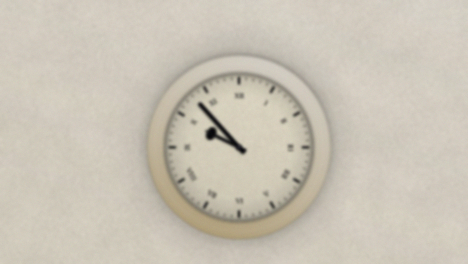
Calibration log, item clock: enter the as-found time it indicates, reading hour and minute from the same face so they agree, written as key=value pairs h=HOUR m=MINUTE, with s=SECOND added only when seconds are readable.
h=9 m=53
